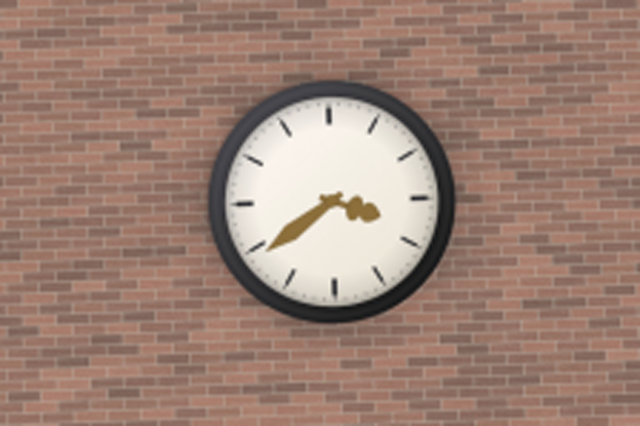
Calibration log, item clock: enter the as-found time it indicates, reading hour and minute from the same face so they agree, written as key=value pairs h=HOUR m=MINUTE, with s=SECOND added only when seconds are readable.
h=3 m=39
